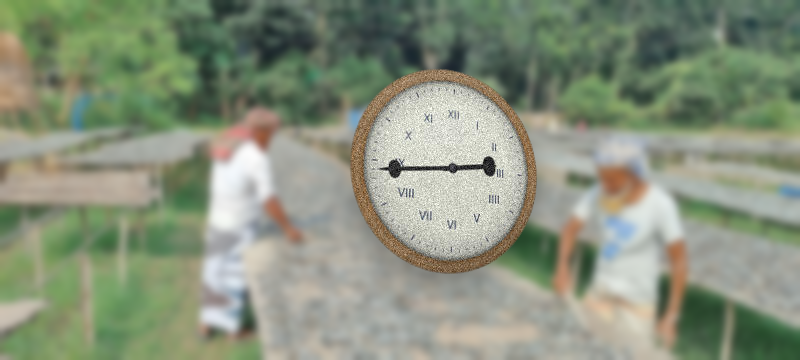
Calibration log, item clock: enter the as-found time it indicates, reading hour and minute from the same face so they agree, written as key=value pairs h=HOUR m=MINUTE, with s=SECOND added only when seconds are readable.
h=2 m=44
